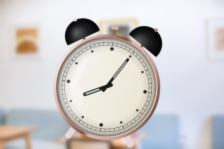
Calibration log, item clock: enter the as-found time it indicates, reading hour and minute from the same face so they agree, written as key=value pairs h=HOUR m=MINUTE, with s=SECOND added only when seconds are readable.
h=8 m=5
